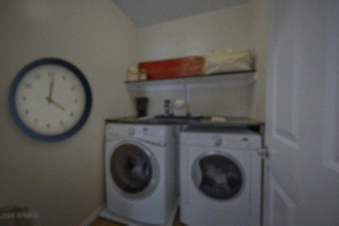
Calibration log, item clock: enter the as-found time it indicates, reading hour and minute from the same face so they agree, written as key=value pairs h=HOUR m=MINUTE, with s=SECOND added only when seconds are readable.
h=4 m=1
